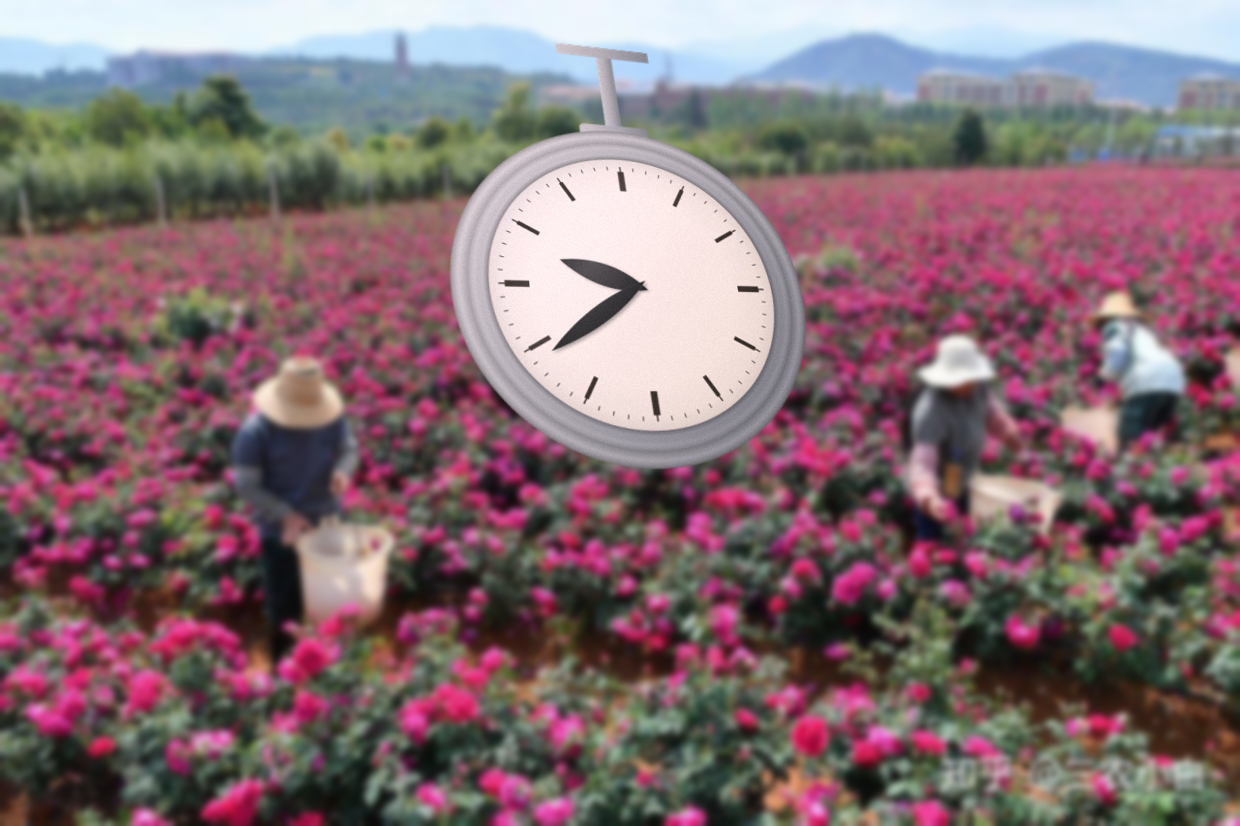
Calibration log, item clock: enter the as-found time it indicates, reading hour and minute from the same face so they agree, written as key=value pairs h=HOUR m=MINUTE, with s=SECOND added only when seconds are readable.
h=9 m=39
